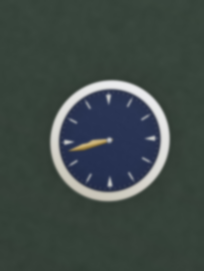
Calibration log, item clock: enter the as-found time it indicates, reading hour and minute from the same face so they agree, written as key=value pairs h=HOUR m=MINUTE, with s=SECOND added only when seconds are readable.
h=8 m=43
